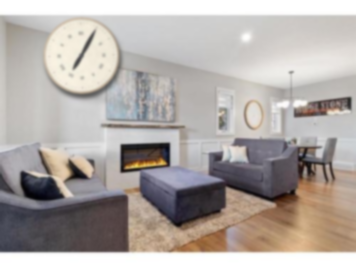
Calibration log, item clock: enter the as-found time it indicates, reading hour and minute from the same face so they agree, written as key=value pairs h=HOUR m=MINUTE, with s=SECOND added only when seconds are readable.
h=7 m=5
